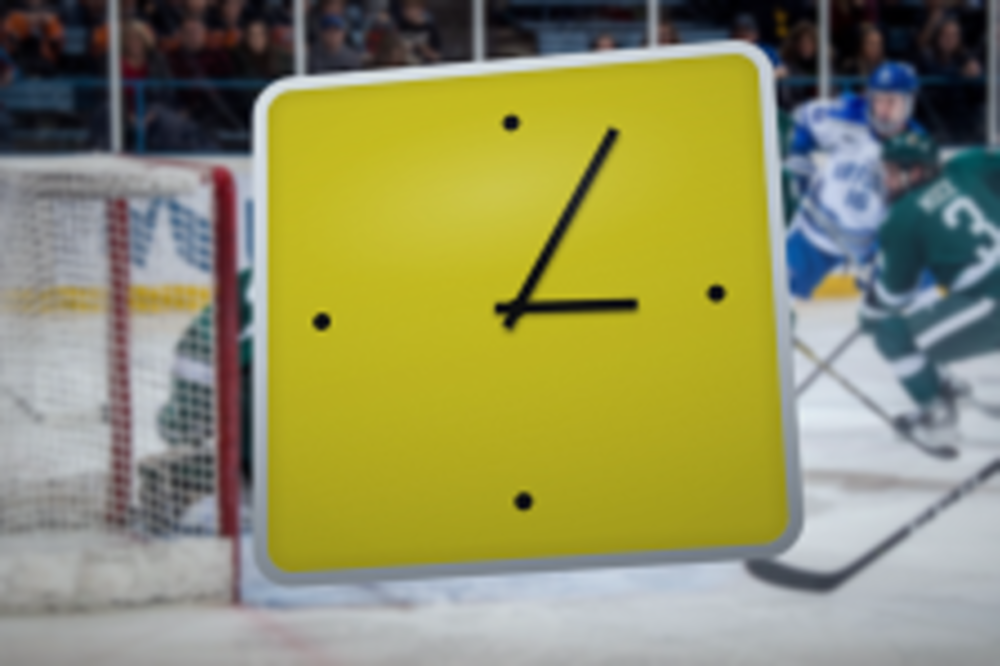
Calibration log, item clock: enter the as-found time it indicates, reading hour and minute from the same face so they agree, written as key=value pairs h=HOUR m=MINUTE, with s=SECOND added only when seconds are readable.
h=3 m=5
